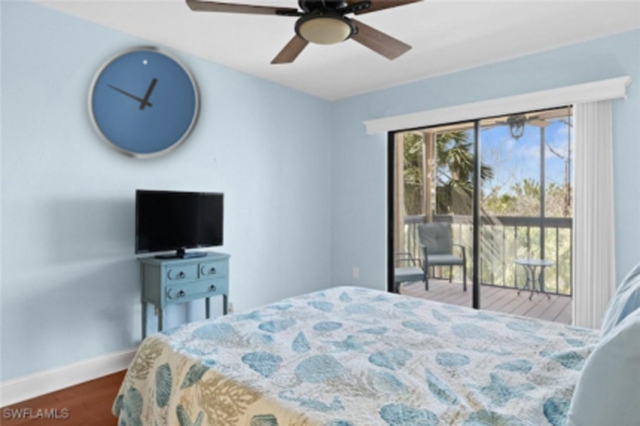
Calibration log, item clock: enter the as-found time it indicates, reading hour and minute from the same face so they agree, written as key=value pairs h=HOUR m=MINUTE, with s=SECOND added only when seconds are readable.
h=12 m=49
